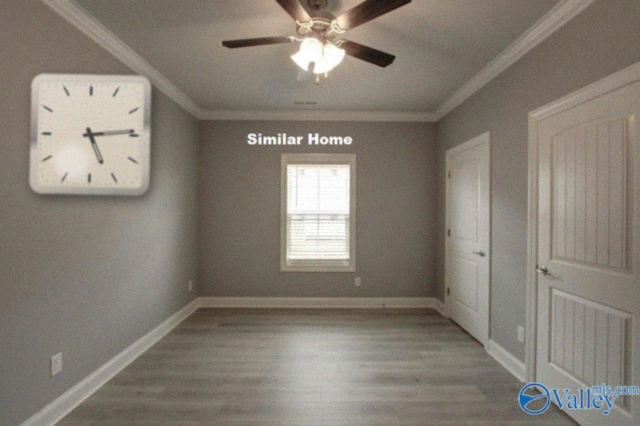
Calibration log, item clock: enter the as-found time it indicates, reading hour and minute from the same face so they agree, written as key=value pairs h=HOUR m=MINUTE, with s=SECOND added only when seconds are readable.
h=5 m=14
